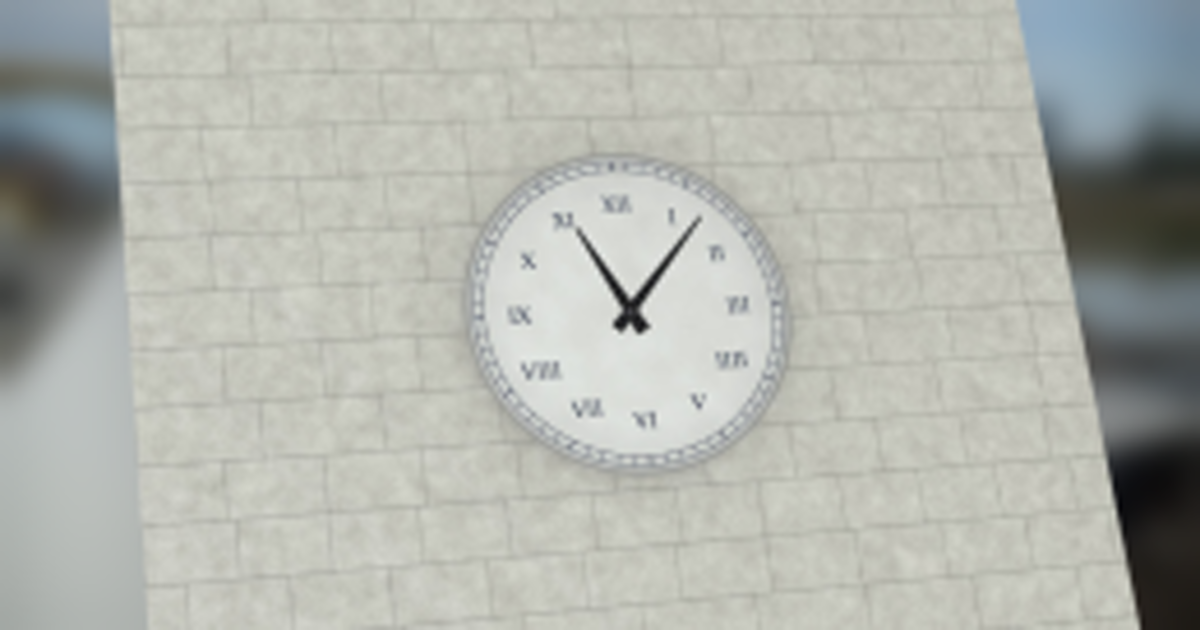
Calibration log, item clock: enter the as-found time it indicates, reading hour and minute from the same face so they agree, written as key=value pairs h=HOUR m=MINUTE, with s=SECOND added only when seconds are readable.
h=11 m=7
